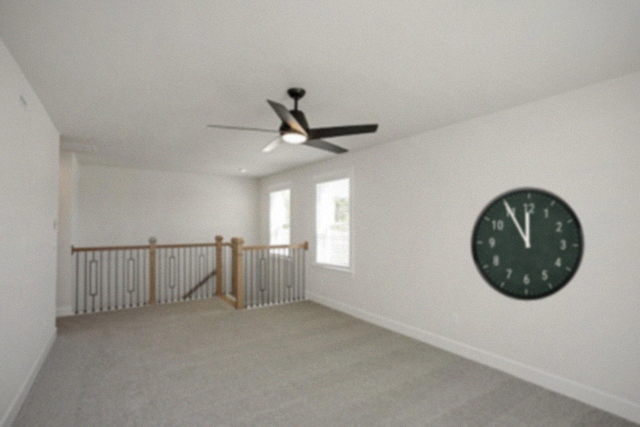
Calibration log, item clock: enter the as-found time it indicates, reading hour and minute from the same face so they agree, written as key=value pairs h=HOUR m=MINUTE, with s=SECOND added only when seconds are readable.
h=11 m=55
